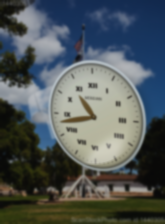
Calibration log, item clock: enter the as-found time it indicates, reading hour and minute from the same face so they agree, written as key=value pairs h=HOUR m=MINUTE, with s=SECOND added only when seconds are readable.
h=10 m=43
